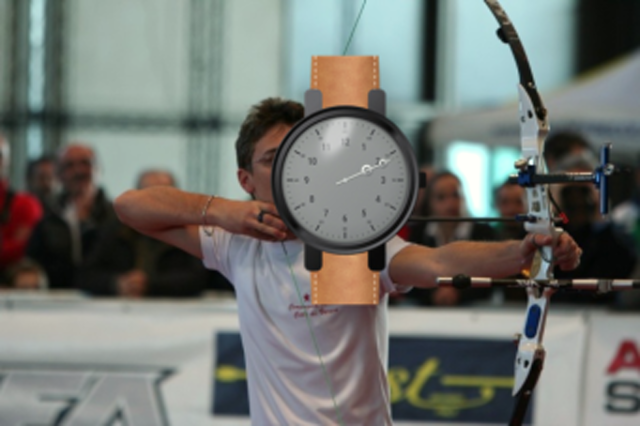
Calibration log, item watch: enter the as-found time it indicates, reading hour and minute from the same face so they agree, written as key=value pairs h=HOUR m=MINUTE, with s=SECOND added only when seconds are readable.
h=2 m=11
